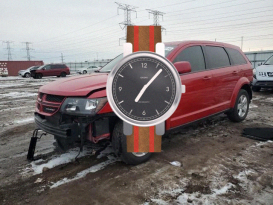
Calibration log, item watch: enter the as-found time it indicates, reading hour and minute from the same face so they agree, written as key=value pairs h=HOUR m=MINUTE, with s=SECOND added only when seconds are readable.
h=7 m=7
